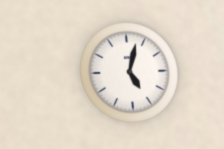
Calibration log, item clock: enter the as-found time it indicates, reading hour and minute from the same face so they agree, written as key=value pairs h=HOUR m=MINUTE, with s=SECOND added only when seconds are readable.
h=5 m=3
